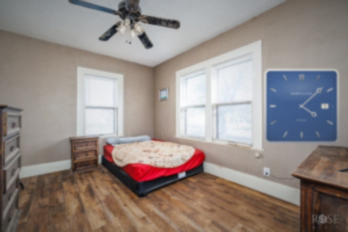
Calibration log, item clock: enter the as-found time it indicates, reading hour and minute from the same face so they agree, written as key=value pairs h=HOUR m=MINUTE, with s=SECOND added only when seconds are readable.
h=4 m=8
